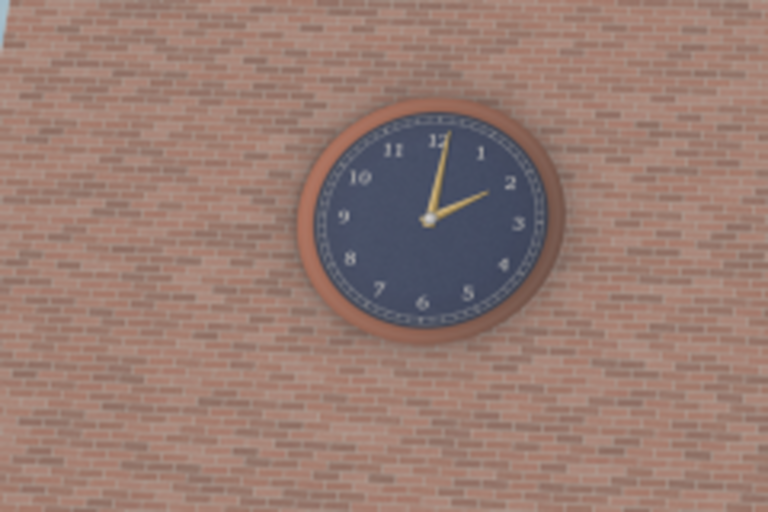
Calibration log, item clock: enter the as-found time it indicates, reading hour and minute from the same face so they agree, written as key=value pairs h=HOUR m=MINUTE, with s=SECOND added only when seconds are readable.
h=2 m=1
